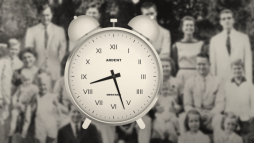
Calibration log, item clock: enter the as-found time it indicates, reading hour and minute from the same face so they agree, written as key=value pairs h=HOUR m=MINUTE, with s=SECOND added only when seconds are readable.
h=8 m=27
